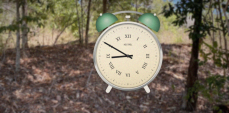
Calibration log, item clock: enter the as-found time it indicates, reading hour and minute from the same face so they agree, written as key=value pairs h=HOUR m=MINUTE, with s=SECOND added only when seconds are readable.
h=8 m=50
